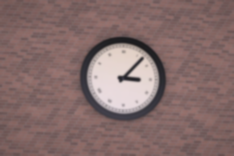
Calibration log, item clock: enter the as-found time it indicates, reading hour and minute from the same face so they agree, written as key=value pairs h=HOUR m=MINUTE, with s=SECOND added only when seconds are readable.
h=3 m=7
